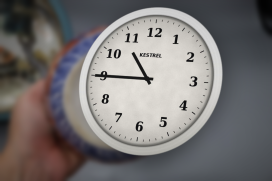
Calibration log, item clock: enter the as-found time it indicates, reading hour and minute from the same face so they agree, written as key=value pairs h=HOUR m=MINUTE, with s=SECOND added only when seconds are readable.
h=10 m=45
